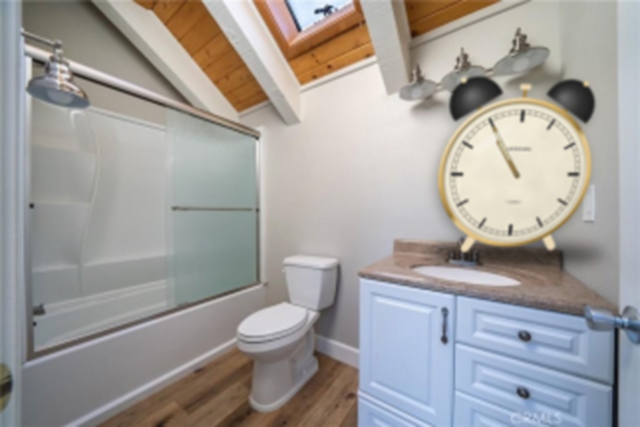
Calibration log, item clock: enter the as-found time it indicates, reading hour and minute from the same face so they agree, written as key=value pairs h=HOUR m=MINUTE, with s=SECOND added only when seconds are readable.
h=10 m=55
